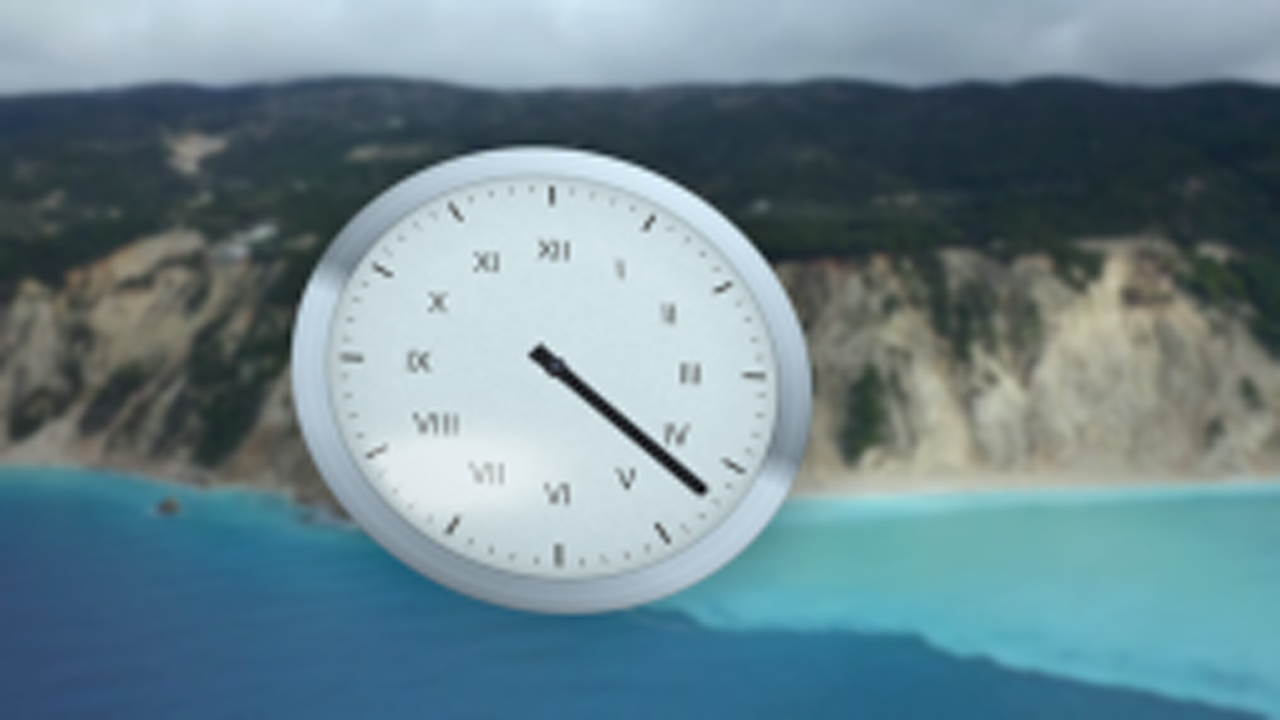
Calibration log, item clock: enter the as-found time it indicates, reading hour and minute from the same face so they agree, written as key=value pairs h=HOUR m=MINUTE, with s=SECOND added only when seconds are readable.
h=4 m=22
